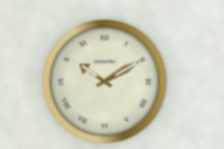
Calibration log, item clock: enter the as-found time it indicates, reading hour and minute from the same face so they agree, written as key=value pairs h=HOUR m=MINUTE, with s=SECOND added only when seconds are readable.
h=10 m=10
